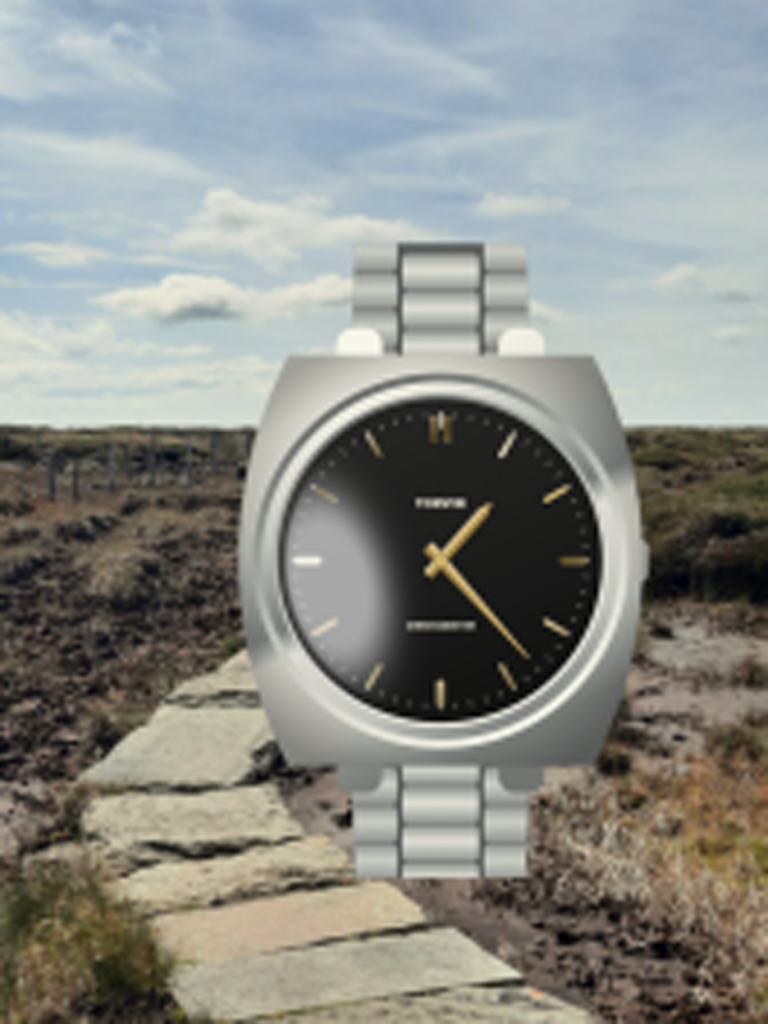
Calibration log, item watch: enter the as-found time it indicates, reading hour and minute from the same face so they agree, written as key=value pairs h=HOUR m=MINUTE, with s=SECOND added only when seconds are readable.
h=1 m=23
